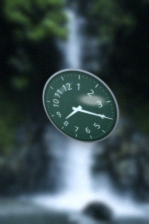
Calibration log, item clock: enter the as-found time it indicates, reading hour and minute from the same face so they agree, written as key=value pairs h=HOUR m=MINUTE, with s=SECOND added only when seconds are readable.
h=8 m=20
